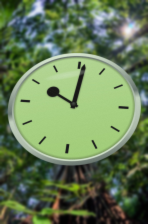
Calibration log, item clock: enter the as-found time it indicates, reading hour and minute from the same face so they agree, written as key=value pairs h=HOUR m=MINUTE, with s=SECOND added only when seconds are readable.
h=10 m=1
